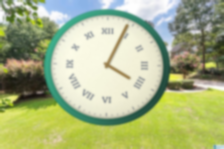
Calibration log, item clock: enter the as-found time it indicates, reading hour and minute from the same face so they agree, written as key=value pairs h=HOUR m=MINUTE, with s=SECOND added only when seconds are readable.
h=4 m=4
